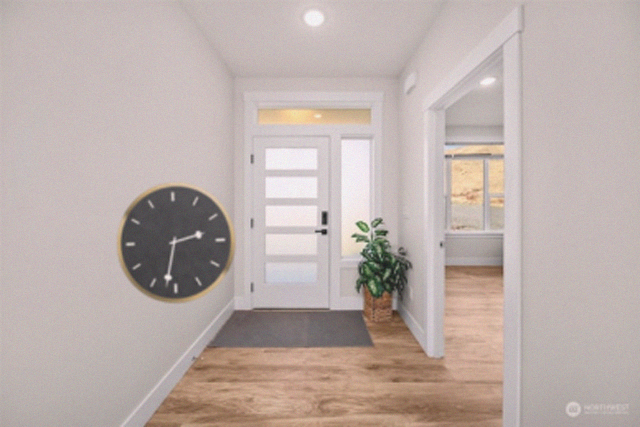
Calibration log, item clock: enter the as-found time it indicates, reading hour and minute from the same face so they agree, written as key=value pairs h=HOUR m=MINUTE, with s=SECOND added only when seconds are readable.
h=2 m=32
